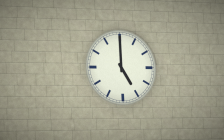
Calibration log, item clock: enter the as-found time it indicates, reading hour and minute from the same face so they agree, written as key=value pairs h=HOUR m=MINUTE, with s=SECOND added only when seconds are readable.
h=5 m=0
